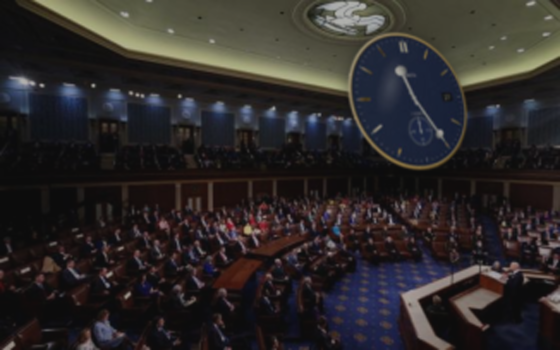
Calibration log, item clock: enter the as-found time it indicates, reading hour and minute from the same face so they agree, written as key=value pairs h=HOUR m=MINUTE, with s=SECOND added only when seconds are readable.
h=11 m=25
